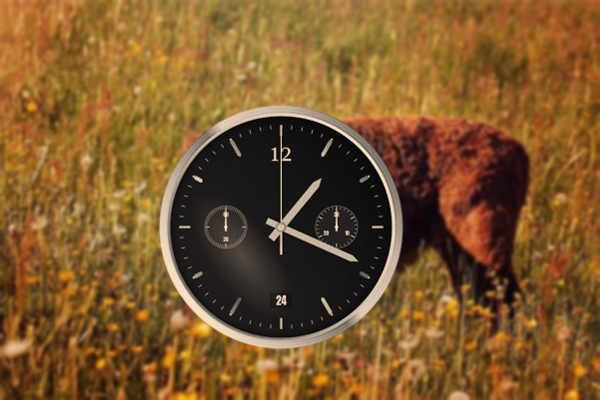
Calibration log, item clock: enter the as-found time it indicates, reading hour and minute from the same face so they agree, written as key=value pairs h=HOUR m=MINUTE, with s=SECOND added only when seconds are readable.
h=1 m=19
